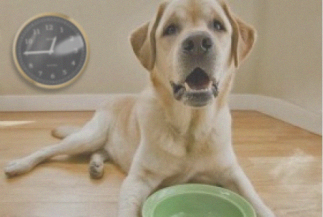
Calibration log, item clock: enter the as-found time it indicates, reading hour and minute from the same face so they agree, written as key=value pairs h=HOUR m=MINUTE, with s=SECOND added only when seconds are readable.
h=12 m=45
